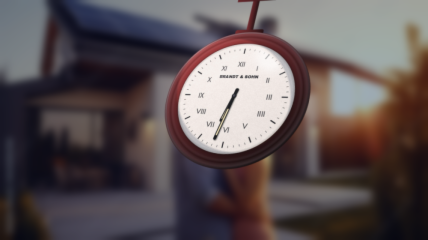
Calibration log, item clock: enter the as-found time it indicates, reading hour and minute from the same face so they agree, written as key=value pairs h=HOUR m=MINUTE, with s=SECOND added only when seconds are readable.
h=6 m=32
